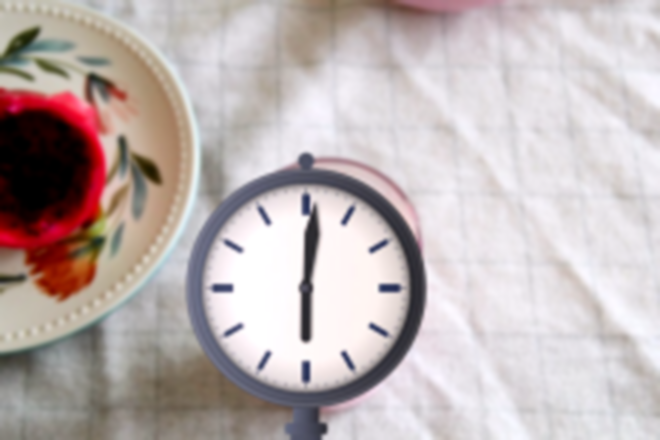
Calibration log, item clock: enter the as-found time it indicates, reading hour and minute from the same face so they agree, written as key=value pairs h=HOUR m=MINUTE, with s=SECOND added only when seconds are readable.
h=6 m=1
